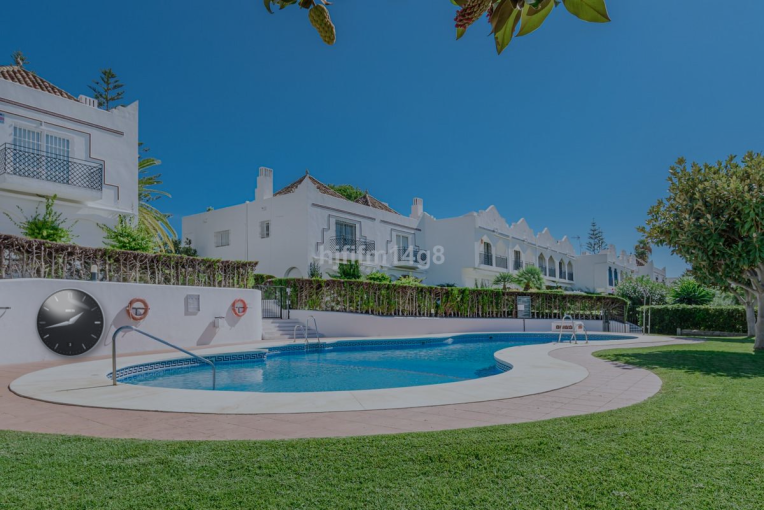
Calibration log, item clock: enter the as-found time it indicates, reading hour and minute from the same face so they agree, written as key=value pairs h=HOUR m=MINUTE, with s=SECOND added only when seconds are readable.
h=1 m=43
